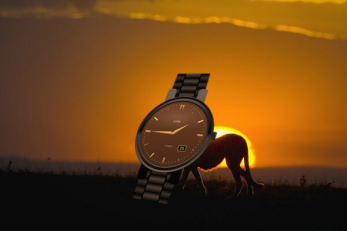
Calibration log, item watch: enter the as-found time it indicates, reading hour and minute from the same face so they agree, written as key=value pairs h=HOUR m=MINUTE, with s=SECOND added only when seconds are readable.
h=1 m=45
